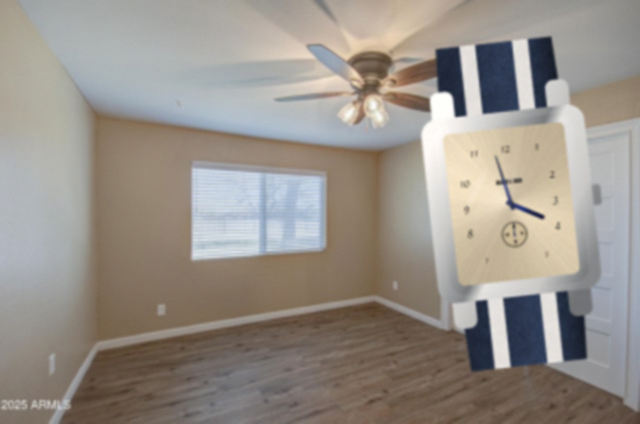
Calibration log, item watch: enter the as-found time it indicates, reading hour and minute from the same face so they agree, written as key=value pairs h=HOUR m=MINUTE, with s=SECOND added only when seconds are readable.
h=3 m=58
